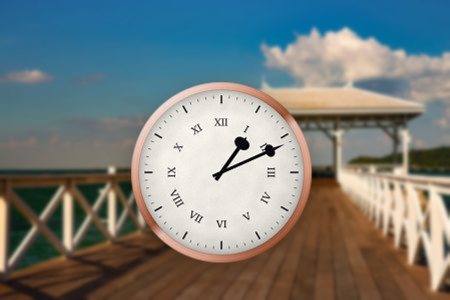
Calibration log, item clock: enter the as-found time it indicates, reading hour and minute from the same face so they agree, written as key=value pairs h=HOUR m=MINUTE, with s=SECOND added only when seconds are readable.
h=1 m=11
